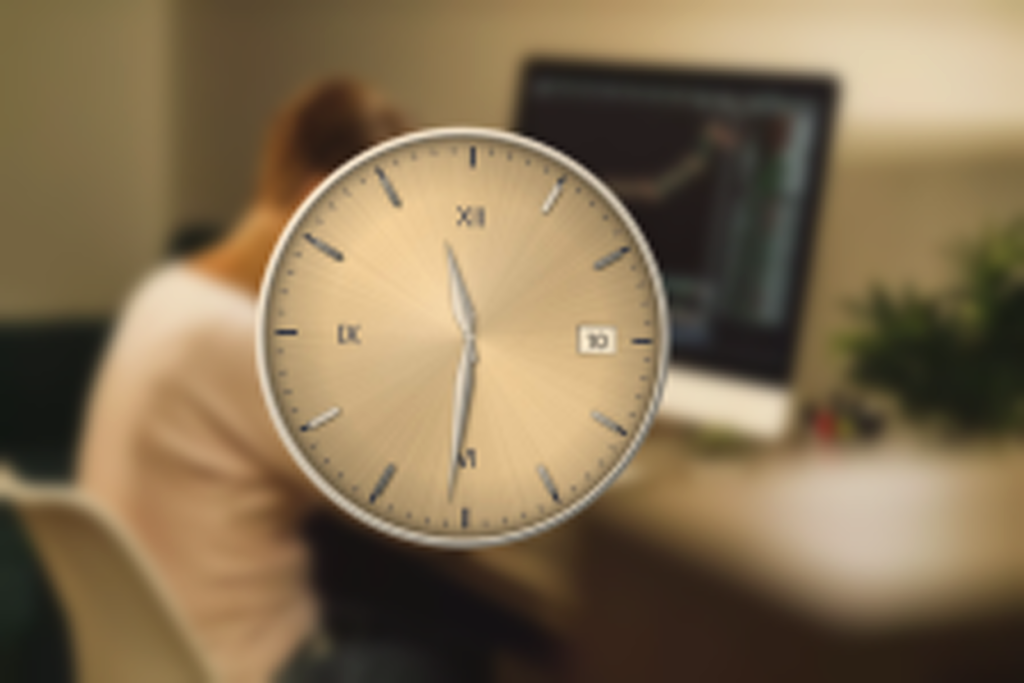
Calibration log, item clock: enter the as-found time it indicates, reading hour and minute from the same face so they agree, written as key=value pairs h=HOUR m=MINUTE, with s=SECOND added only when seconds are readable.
h=11 m=31
